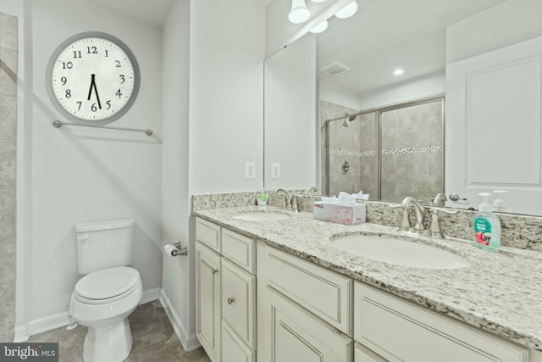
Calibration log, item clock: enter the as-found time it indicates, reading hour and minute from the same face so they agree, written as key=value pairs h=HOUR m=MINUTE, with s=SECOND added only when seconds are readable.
h=6 m=28
